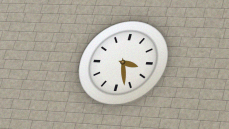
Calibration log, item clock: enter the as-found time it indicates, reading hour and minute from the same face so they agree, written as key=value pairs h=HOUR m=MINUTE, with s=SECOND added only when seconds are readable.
h=3 m=27
